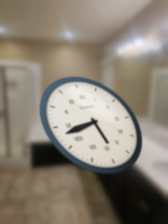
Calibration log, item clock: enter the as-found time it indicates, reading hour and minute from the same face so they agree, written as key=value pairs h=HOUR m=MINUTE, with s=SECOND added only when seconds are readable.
h=5 m=43
